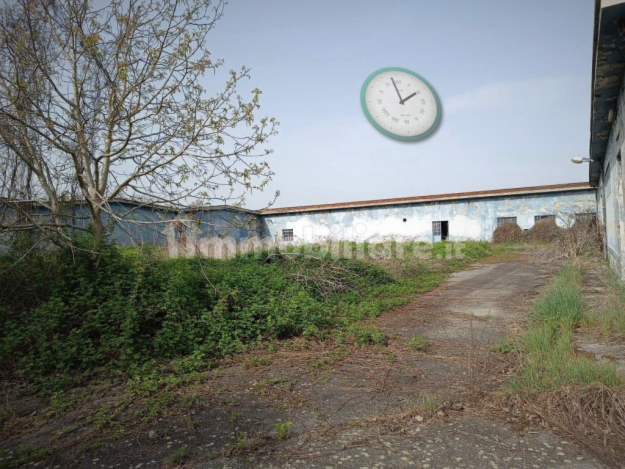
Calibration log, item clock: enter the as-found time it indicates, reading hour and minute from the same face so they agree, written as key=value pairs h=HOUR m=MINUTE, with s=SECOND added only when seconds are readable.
h=1 m=58
